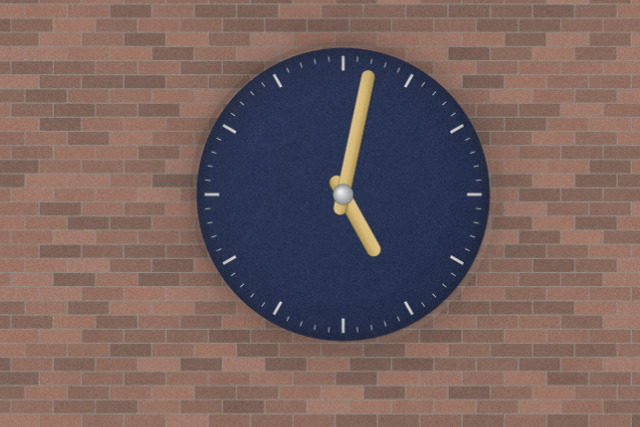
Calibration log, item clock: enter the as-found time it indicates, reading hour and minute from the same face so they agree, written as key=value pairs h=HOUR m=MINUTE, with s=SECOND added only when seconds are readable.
h=5 m=2
